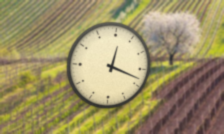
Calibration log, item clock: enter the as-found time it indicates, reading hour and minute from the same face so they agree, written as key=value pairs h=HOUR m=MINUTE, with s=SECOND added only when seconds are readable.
h=12 m=18
